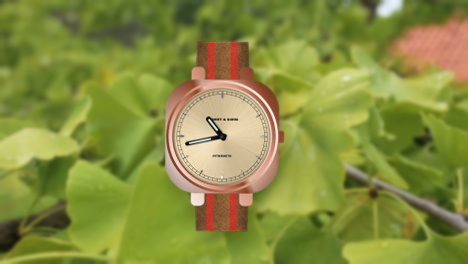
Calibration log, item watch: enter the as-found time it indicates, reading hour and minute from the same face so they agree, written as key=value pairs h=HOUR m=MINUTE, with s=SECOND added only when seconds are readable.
h=10 m=43
